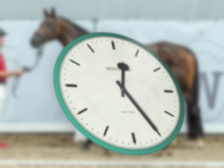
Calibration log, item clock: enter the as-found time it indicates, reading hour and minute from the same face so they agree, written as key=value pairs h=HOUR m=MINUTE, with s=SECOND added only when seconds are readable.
h=12 m=25
